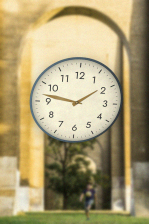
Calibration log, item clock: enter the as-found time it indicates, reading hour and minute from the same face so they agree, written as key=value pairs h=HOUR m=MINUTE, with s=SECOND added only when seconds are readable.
h=1 m=47
